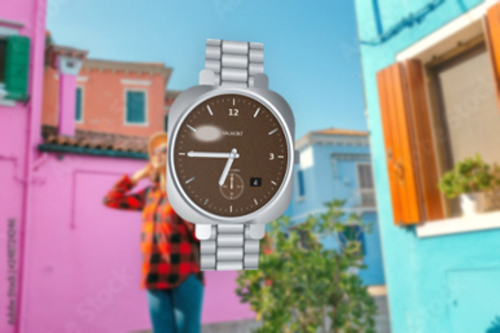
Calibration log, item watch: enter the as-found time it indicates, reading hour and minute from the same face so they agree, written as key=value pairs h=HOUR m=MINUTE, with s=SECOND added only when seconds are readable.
h=6 m=45
